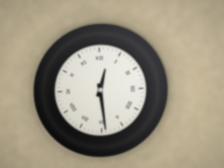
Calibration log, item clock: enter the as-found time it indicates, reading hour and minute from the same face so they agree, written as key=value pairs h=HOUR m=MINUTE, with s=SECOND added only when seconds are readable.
h=12 m=29
